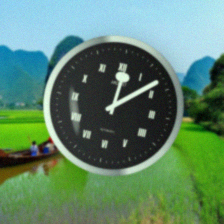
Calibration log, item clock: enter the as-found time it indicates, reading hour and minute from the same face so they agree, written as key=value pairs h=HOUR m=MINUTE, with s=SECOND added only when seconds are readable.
h=12 m=8
